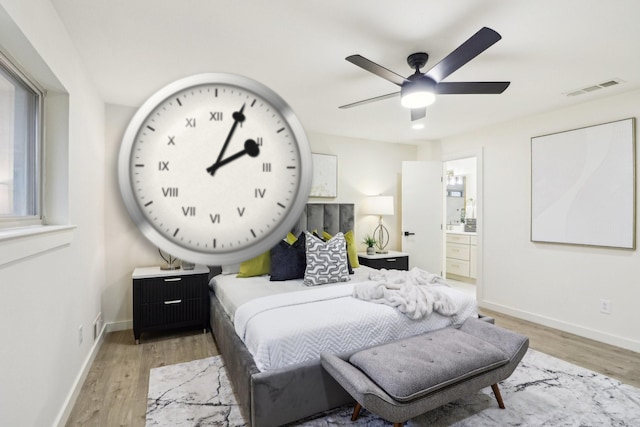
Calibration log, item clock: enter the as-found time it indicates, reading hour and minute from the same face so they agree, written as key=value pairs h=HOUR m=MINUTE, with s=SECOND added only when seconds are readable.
h=2 m=4
